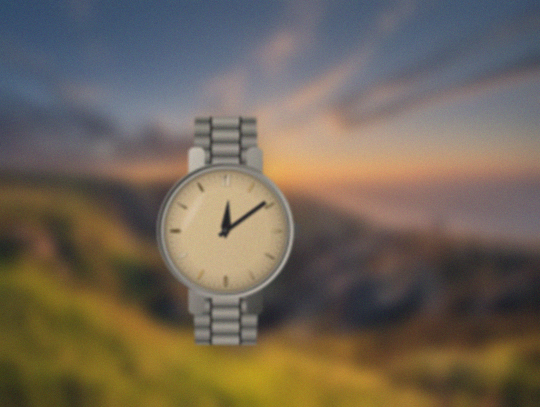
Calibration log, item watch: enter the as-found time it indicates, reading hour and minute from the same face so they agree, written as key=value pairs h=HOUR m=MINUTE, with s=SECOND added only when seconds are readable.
h=12 m=9
